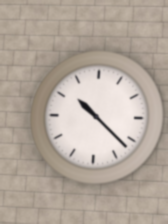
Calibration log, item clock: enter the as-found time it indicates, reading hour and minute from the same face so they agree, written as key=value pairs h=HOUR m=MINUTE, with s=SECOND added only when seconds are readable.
h=10 m=22
